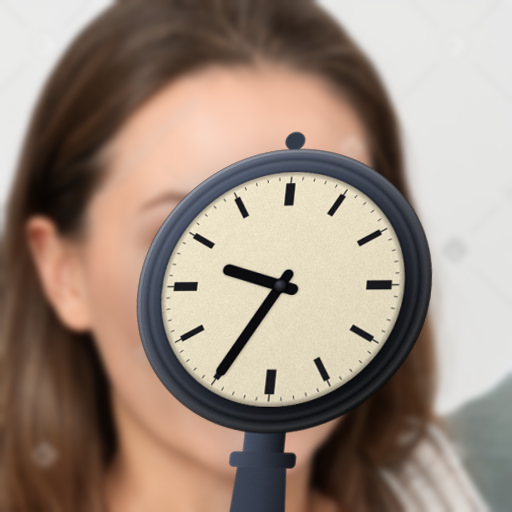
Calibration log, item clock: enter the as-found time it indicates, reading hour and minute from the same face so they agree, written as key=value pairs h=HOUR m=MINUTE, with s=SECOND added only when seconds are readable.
h=9 m=35
